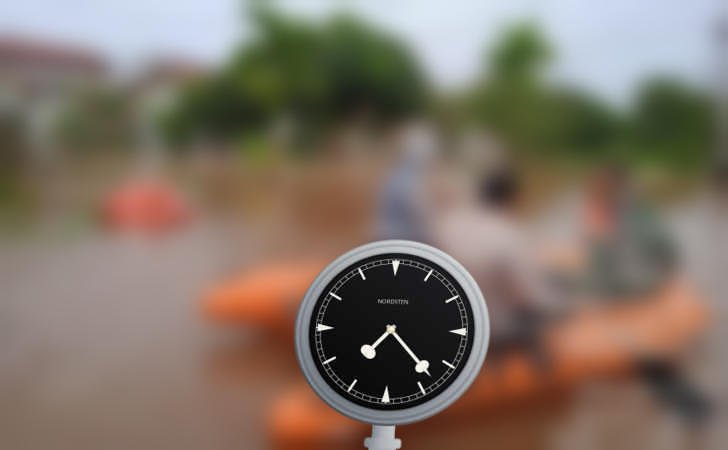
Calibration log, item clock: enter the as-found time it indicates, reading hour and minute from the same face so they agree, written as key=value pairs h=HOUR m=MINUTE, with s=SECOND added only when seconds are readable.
h=7 m=23
